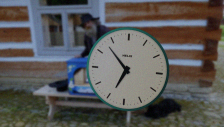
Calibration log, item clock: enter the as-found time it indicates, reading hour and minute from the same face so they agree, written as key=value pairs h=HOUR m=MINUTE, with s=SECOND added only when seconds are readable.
h=6 m=53
